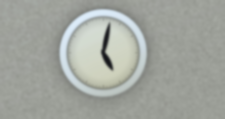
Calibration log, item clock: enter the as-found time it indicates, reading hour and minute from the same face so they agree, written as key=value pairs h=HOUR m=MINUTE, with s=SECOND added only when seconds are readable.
h=5 m=2
